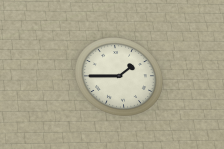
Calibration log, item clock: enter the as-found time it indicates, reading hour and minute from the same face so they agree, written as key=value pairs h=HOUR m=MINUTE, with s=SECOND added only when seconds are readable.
h=1 m=45
